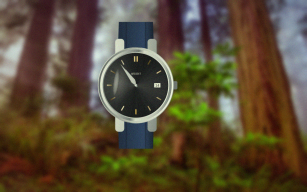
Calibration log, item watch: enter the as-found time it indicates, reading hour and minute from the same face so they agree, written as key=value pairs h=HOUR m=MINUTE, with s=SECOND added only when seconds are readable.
h=10 m=54
